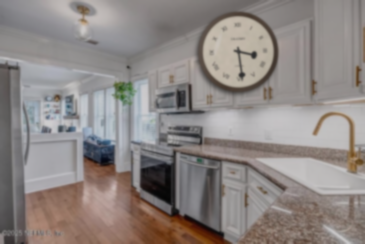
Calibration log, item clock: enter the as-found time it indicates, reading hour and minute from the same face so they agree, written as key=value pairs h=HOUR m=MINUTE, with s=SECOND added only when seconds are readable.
h=3 m=29
